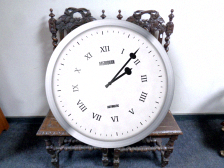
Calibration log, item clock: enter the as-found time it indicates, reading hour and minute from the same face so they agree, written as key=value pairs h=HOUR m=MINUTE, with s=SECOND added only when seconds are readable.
h=2 m=8
